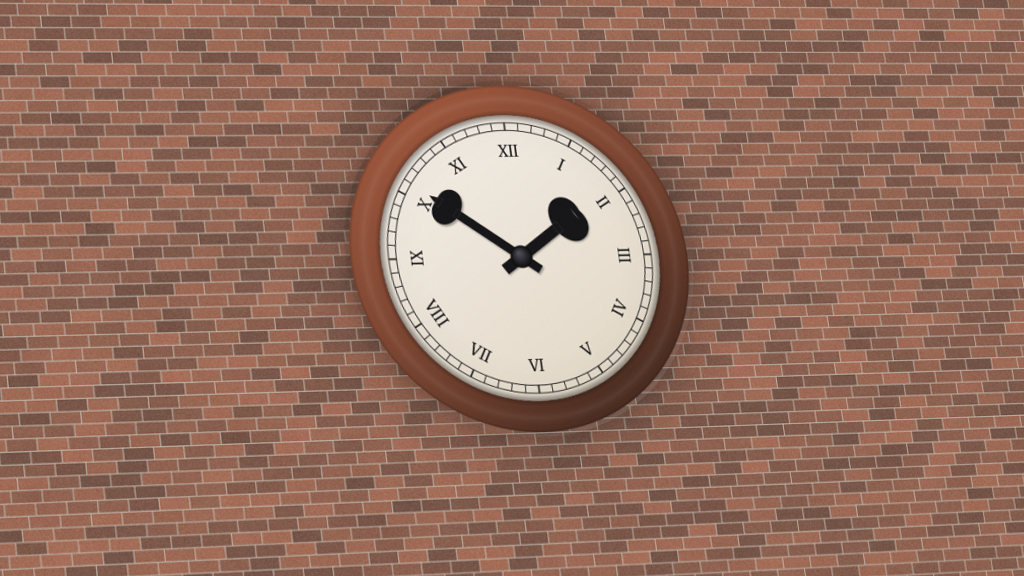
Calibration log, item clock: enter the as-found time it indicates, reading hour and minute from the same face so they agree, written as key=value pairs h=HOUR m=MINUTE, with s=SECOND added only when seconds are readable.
h=1 m=51
